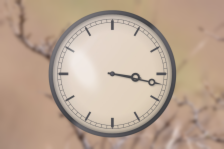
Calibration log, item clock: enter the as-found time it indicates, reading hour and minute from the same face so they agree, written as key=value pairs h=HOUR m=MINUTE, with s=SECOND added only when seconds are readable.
h=3 m=17
